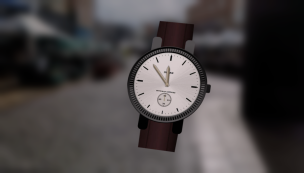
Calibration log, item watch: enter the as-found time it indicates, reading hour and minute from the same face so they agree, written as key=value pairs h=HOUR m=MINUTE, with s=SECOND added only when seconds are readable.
h=11 m=53
